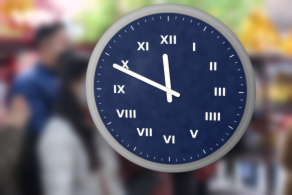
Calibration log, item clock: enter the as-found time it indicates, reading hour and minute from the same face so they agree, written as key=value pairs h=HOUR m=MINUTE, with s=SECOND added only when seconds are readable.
h=11 m=49
